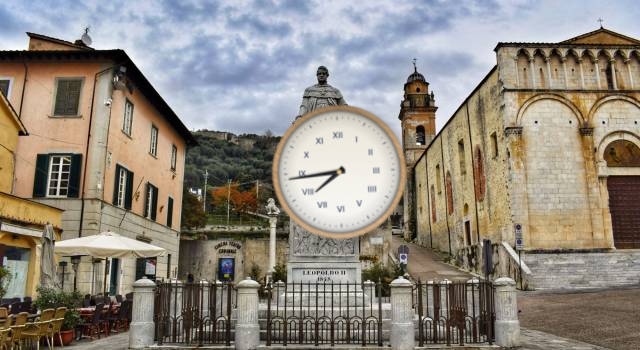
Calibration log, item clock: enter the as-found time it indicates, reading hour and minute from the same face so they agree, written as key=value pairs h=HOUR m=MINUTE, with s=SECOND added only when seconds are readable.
h=7 m=44
